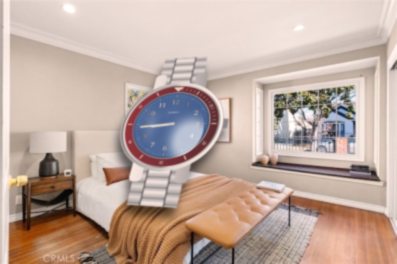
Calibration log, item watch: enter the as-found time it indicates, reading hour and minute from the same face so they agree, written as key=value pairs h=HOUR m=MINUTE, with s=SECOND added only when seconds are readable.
h=8 m=44
